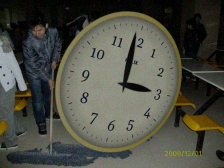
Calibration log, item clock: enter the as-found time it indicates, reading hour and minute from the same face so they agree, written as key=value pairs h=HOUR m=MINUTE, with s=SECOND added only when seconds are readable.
h=2 m=59
